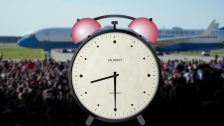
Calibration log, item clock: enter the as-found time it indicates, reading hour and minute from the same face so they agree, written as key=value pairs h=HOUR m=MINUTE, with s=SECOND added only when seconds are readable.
h=8 m=30
